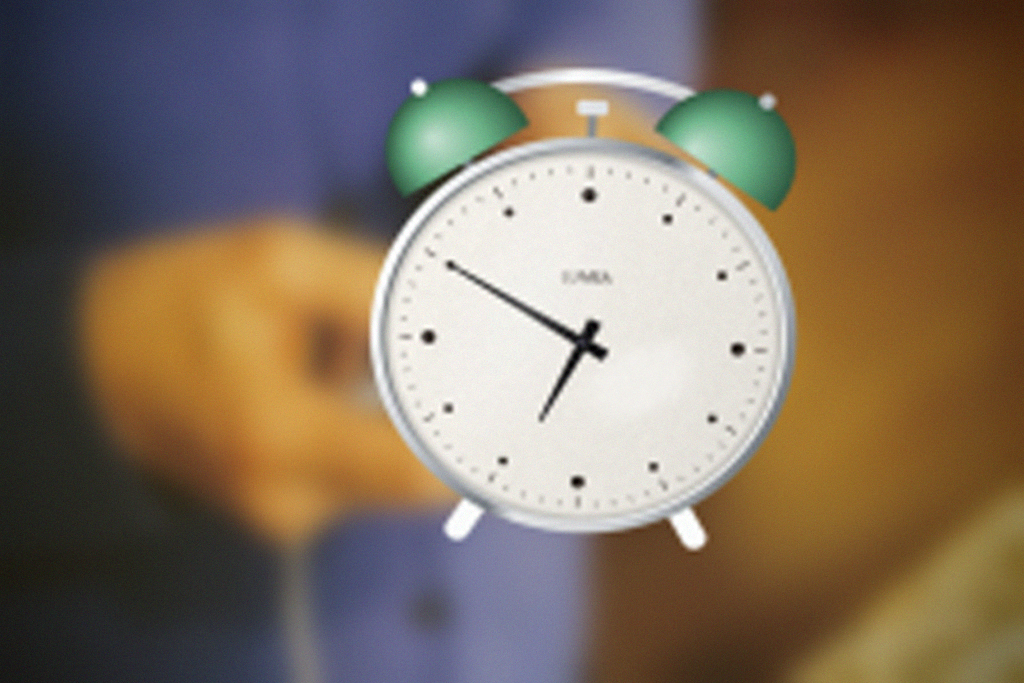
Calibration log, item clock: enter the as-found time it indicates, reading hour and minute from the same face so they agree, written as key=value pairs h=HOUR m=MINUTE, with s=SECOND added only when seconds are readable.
h=6 m=50
